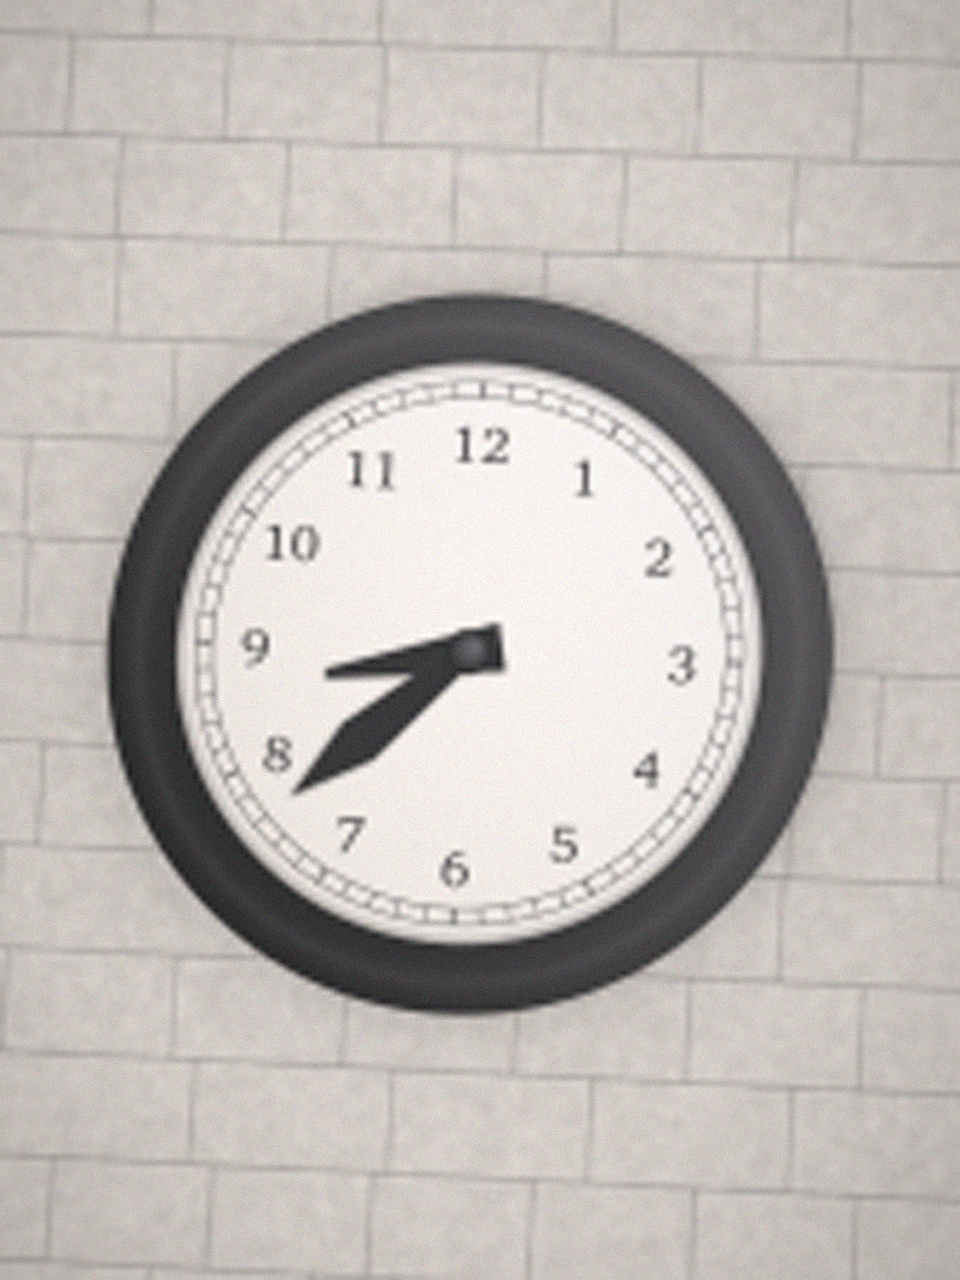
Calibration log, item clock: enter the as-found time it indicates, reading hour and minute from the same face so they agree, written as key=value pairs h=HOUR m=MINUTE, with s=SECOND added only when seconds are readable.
h=8 m=38
